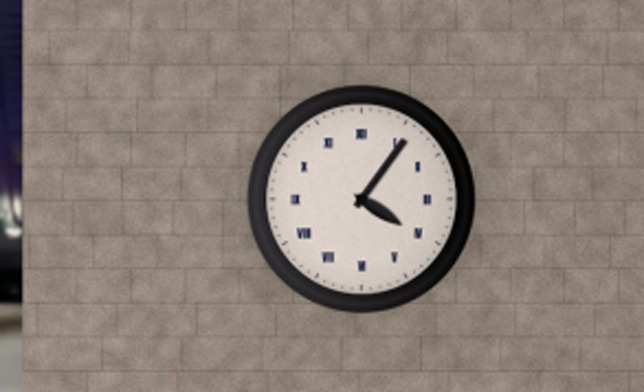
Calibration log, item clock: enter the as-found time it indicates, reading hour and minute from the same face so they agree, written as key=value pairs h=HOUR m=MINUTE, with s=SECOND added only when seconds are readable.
h=4 m=6
